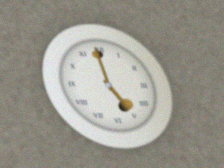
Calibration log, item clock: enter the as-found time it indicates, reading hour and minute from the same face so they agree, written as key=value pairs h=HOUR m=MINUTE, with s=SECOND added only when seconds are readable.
h=4 m=59
